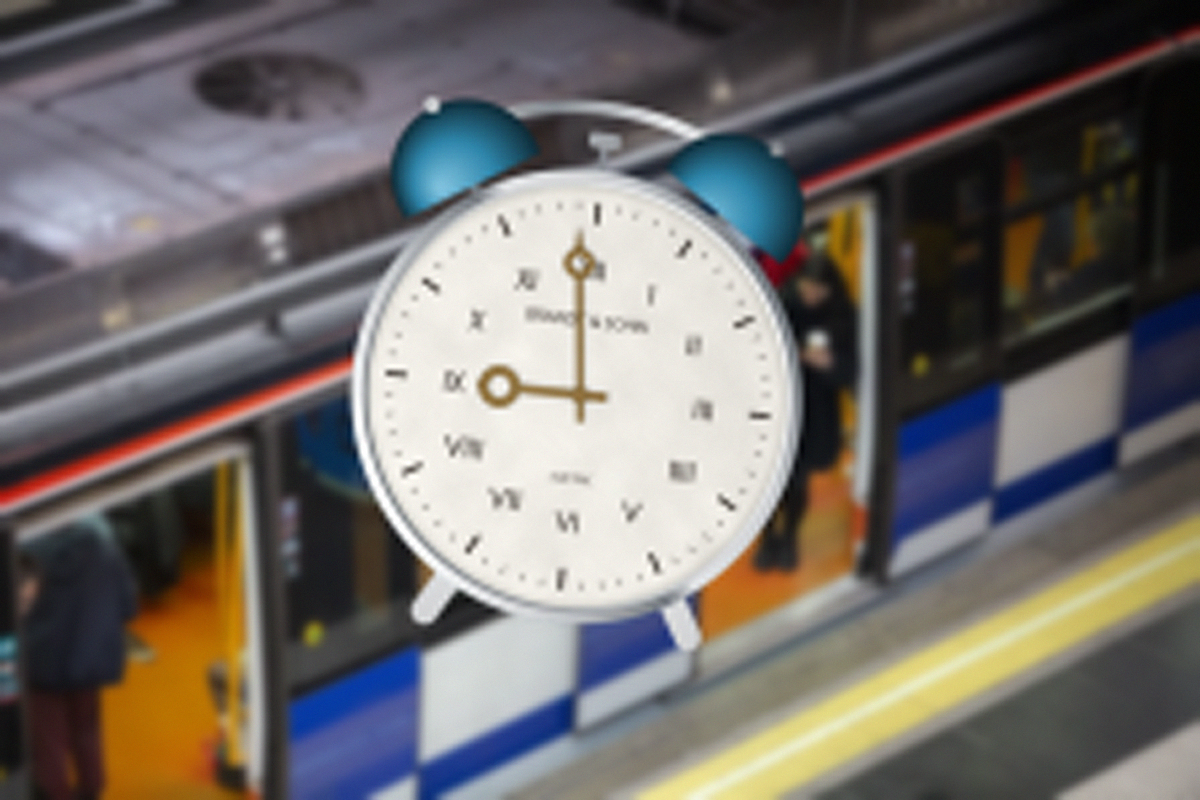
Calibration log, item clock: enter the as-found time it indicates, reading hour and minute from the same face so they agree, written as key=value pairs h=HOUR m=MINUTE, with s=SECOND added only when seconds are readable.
h=8 m=59
